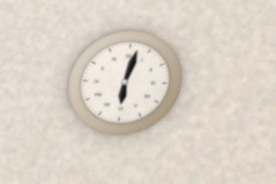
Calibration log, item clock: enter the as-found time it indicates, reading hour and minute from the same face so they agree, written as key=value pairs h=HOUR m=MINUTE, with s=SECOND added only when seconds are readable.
h=6 m=2
